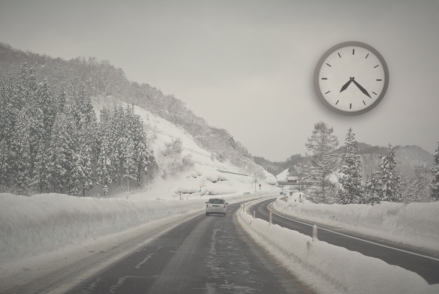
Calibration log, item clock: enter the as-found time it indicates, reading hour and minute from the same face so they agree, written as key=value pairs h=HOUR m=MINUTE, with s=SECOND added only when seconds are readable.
h=7 m=22
